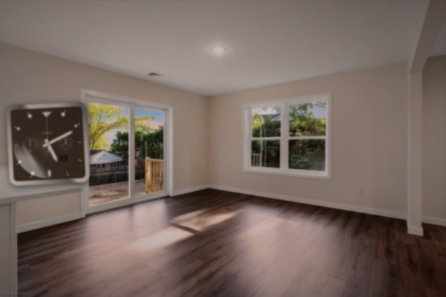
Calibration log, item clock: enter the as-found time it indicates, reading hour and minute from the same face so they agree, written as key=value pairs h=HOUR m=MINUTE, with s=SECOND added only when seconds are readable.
h=5 m=11
